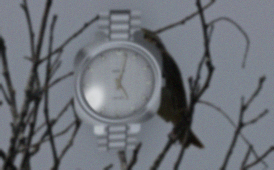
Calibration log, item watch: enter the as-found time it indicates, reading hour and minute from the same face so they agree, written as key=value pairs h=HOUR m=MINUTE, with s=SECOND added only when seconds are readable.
h=5 m=2
